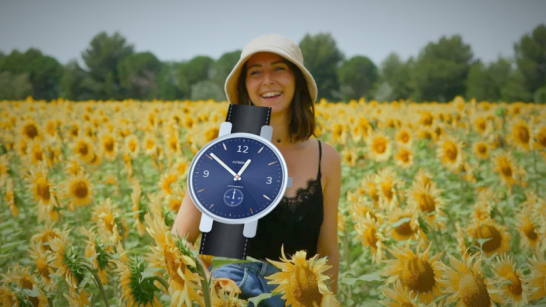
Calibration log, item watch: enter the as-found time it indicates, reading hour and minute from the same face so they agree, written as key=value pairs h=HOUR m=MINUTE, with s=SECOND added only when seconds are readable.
h=12 m=51
